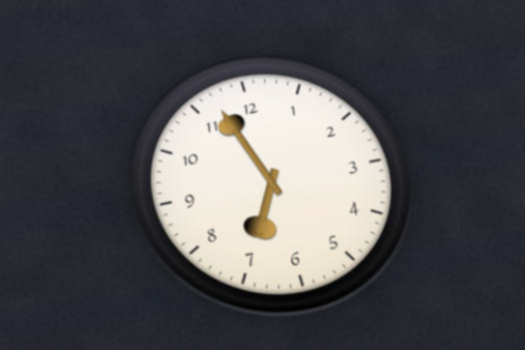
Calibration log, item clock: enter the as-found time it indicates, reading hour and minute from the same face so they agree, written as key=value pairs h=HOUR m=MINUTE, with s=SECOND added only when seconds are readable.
h=6 m=57
